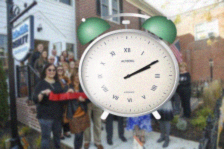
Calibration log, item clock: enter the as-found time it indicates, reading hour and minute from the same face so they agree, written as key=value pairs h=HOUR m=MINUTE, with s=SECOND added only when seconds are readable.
h=2 m=10
